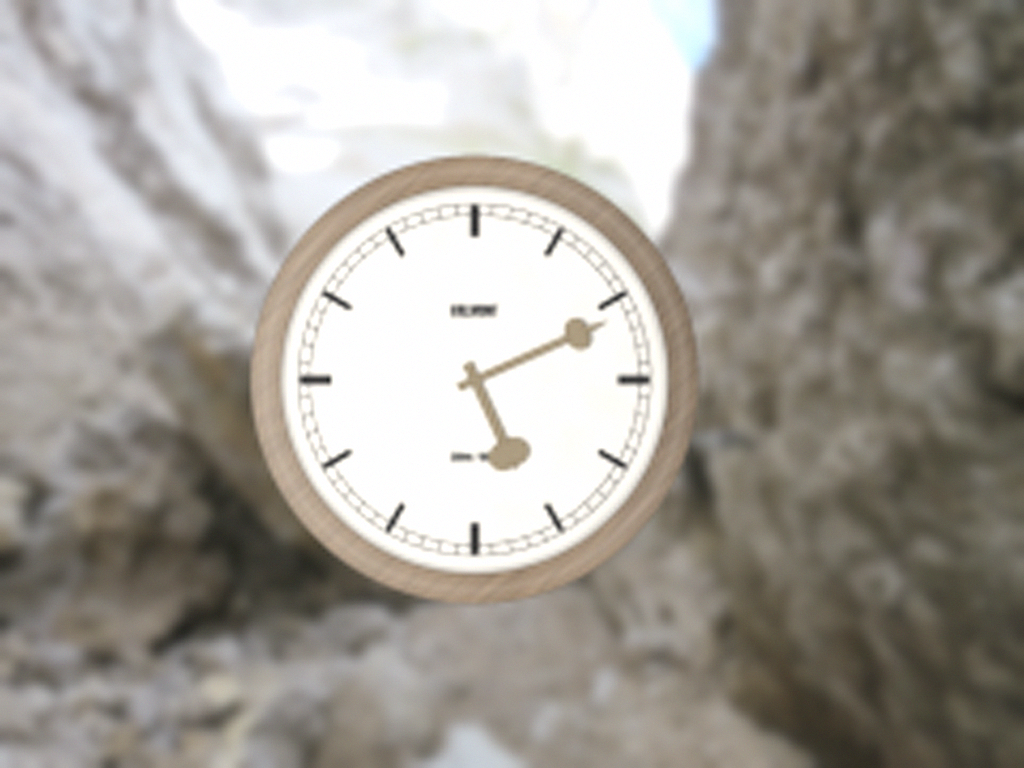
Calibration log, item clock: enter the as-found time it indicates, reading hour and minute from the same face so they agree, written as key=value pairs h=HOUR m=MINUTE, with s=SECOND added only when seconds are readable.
h=5 m=11
